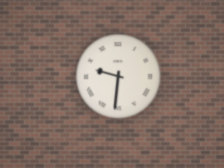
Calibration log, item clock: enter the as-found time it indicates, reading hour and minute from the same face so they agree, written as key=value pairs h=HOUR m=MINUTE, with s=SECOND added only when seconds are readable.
h=9 m=31
